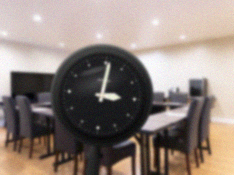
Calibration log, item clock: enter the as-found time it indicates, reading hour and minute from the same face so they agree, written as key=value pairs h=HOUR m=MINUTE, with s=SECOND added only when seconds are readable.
h=3 m=1
